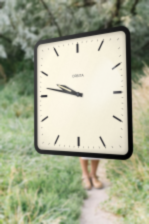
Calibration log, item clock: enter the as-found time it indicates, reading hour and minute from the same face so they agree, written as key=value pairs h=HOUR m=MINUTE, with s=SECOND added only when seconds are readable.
h=9 m=47
